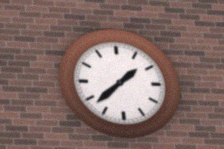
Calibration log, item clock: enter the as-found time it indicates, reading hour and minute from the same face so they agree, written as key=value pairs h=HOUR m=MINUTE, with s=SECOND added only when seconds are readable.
h=1 m=38
